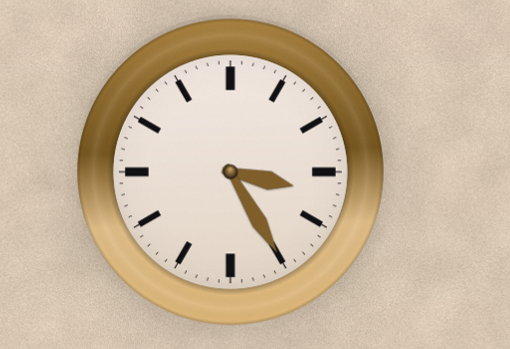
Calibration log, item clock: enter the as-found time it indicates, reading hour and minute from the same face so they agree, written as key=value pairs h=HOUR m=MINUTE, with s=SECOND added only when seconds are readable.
h=3 m=25
